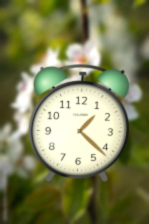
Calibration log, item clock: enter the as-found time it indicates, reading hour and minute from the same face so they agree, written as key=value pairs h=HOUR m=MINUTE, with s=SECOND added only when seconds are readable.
h=1 m=22
